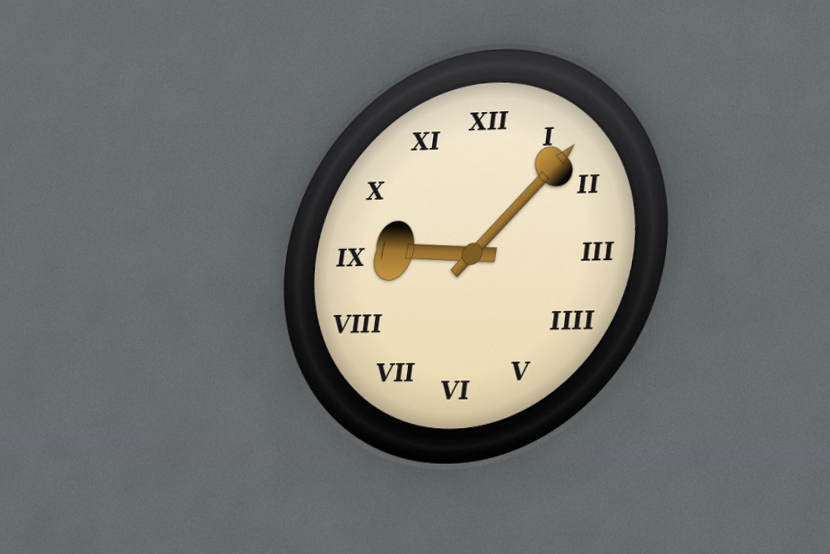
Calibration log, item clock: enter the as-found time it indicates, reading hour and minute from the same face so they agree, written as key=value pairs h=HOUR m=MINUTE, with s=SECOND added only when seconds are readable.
h=9 m=7
